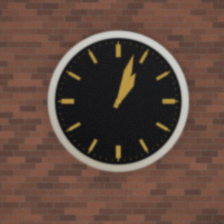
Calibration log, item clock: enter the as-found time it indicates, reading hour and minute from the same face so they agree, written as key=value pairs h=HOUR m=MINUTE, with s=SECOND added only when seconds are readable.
h=1 m=3
